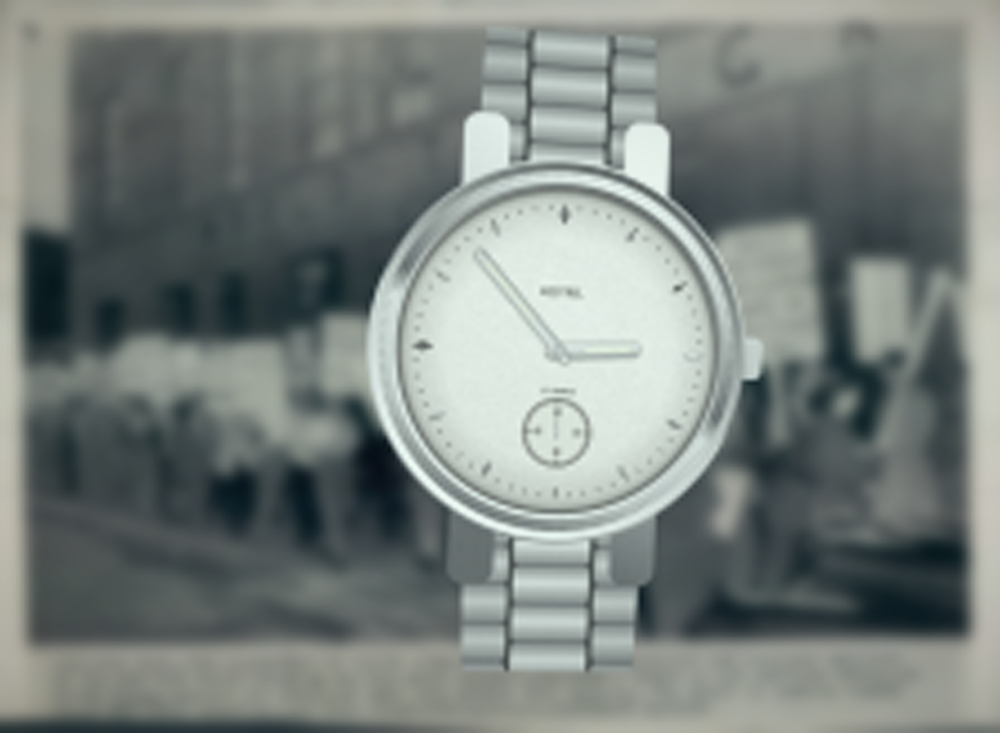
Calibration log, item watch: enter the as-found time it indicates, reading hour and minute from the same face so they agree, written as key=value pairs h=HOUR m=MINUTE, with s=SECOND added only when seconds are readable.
h=2 m=53
